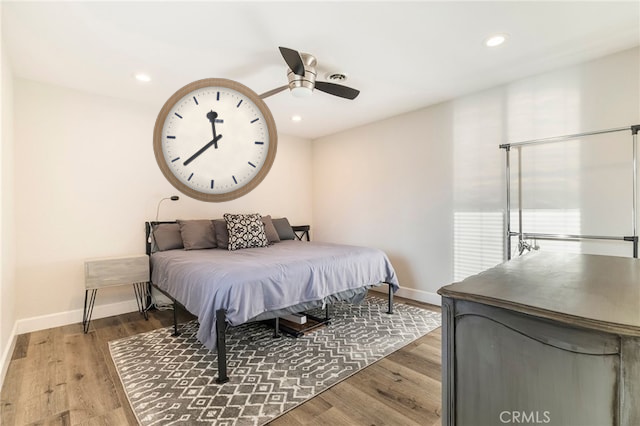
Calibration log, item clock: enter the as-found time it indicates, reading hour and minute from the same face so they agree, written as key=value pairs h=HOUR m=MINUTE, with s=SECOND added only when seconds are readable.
h=11 m=38
